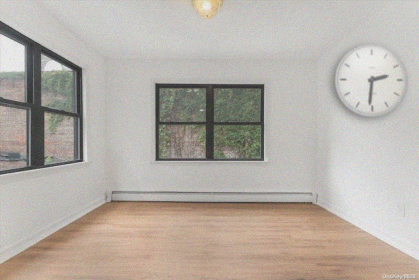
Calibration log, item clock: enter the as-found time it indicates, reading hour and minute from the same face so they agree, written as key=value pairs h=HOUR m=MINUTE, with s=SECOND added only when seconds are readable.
h=2 m=31
